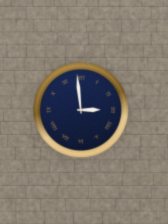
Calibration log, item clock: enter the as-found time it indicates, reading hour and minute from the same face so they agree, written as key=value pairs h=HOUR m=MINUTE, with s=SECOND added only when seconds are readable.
h=2 m=59
